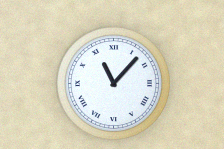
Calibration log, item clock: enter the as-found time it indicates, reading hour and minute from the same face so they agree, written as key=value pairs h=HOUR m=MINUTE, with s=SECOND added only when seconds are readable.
h=11 m=7
